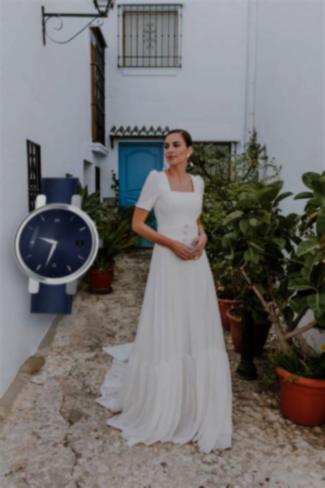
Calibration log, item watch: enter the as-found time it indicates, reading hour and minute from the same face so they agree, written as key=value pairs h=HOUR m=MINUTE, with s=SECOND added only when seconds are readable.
h=9 m=33
